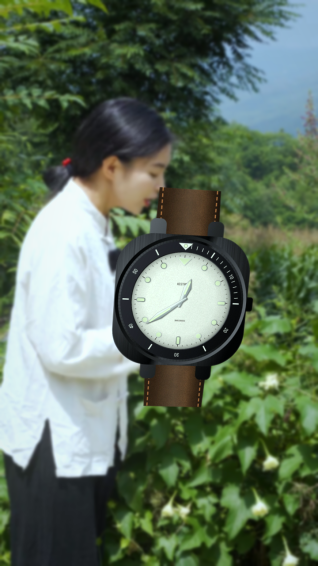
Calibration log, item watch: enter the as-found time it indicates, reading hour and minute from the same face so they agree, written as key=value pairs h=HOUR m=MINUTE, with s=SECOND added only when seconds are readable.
h=12 m=39
